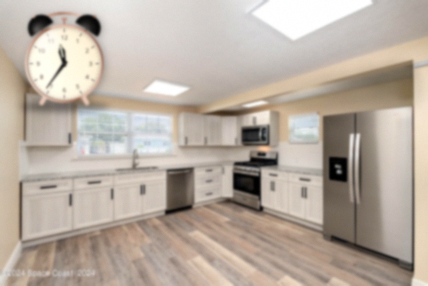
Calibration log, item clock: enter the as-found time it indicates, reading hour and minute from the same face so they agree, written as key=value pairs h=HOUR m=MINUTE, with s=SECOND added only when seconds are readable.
h=11 m=36
